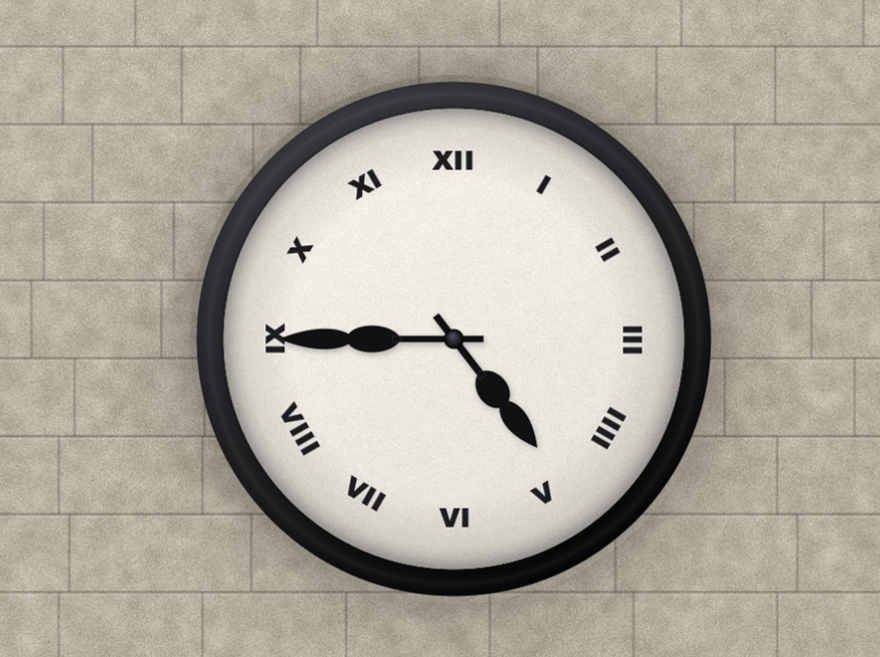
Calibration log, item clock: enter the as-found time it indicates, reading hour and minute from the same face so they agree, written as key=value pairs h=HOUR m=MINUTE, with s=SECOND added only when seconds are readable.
h=4 m=45
